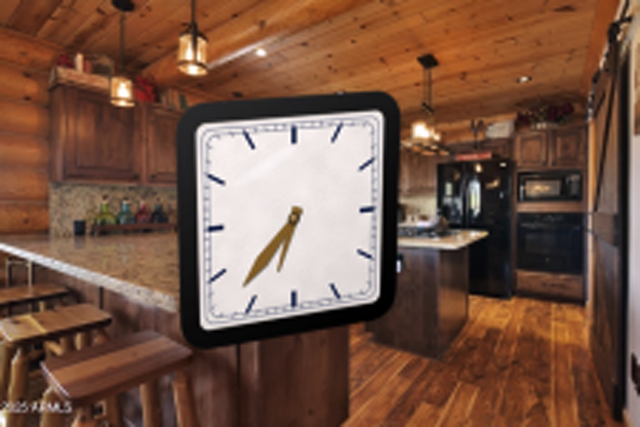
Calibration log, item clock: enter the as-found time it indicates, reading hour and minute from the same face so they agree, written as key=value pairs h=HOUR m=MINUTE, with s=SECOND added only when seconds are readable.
h=6 m=37
